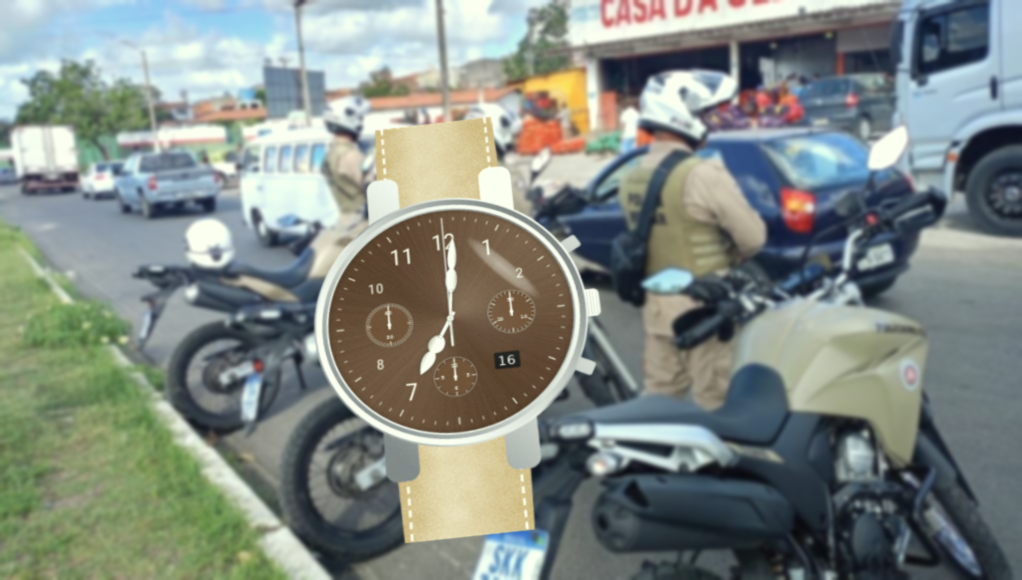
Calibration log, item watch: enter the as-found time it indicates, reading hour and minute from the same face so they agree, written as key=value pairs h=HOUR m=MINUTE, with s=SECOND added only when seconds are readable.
h=7 m=1
